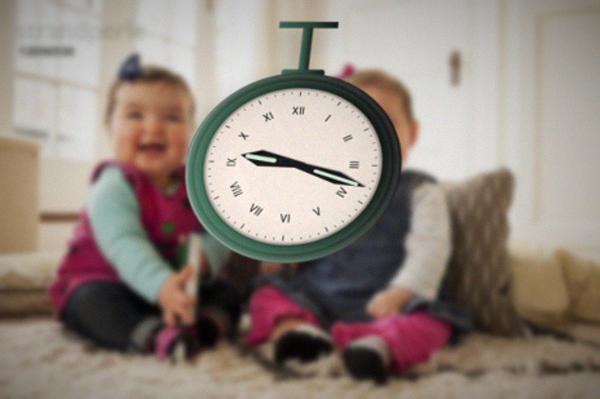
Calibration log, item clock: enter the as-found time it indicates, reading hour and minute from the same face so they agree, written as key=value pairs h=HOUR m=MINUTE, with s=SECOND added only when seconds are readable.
h=9 m=18
